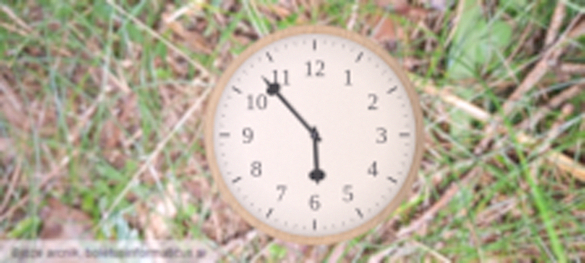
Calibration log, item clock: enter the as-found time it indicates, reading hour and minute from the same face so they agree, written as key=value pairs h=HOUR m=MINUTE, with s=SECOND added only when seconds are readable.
h=5 m=53
